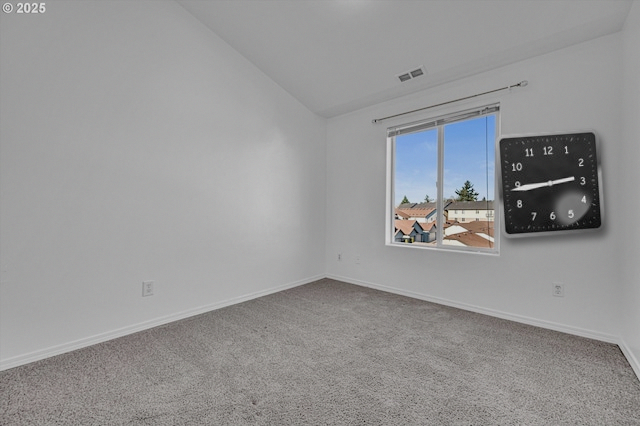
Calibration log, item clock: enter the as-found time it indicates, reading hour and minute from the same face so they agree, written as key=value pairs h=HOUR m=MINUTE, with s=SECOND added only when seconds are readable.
h=2 m=44
